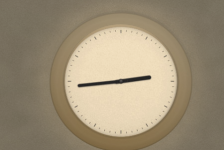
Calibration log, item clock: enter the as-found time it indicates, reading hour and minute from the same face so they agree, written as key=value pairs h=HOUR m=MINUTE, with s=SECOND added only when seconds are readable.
h=2 m=44
